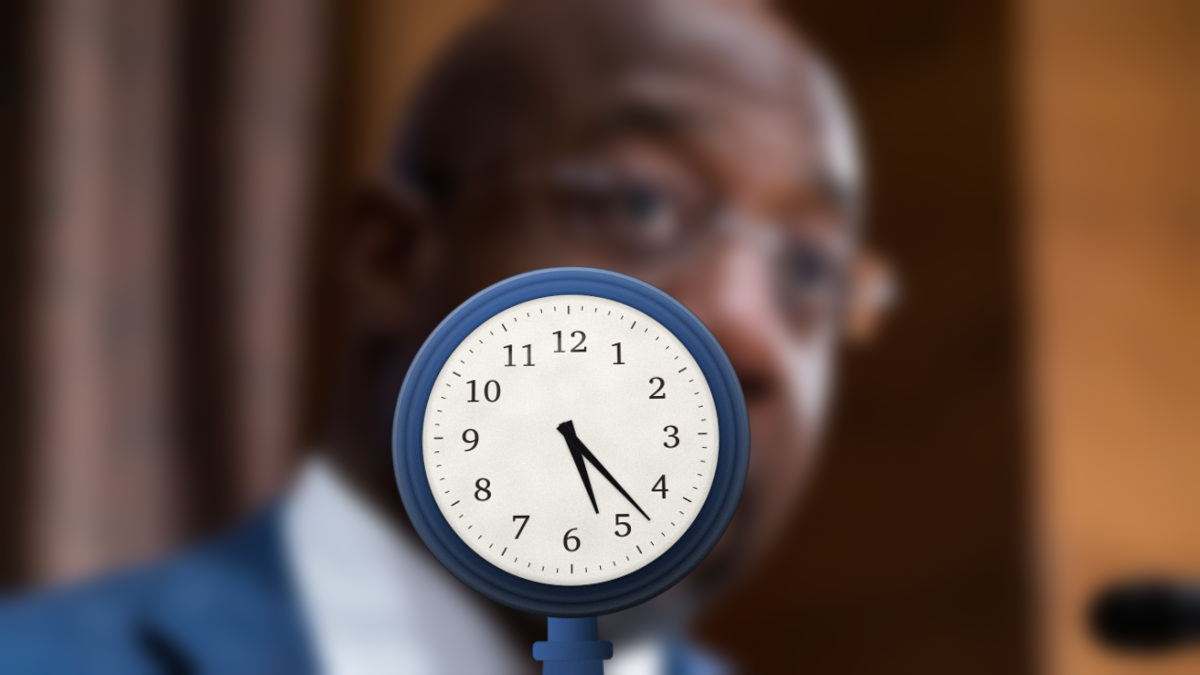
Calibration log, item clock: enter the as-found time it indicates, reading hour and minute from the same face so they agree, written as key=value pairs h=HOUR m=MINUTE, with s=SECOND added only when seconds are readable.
h=5 m=23
